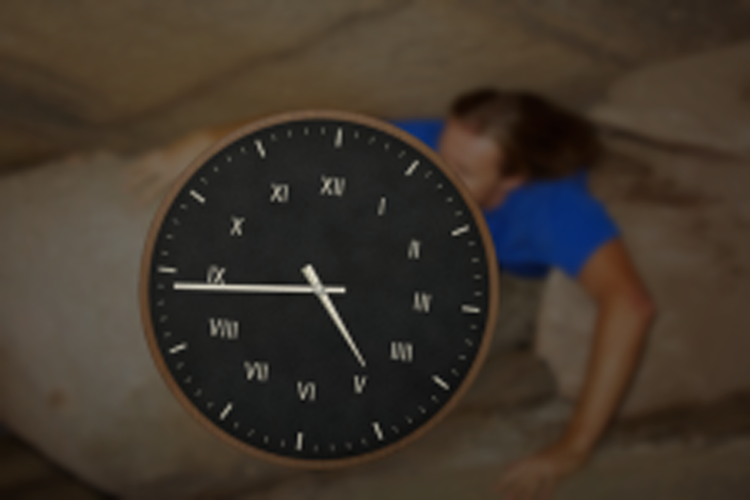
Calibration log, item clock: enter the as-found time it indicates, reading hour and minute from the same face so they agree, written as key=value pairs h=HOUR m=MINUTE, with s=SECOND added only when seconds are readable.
h=4 m=44
